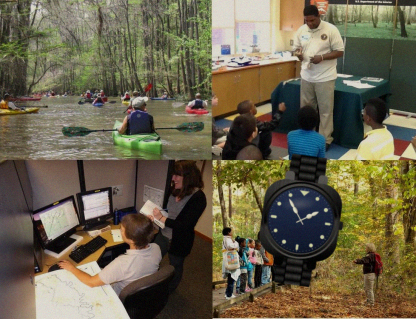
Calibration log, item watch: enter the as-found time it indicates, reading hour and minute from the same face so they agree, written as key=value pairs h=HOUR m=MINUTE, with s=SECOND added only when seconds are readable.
h=1 m=54
